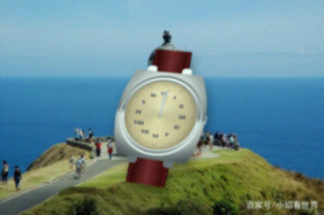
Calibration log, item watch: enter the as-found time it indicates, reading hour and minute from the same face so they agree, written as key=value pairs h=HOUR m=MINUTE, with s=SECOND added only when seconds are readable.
h=12 m=1
